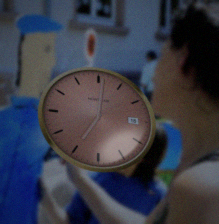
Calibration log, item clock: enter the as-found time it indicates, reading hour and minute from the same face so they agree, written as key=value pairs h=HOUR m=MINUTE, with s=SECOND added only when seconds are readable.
h=7 m=1
